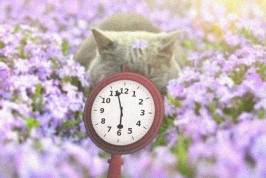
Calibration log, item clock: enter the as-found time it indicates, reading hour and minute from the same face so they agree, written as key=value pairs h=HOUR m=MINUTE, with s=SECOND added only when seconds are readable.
h=5 m=57
